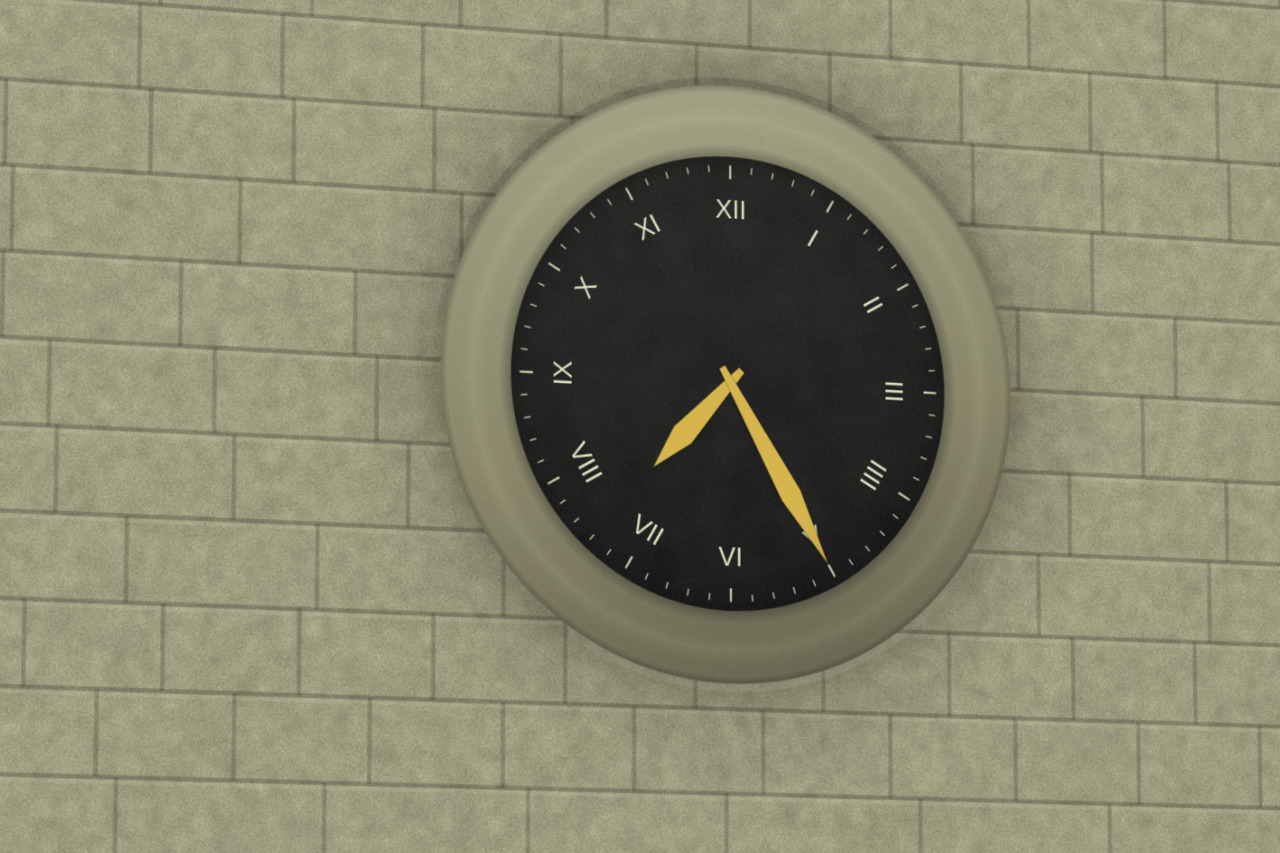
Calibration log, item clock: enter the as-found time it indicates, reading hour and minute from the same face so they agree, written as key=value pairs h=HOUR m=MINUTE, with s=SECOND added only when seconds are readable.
h=7 m=25
